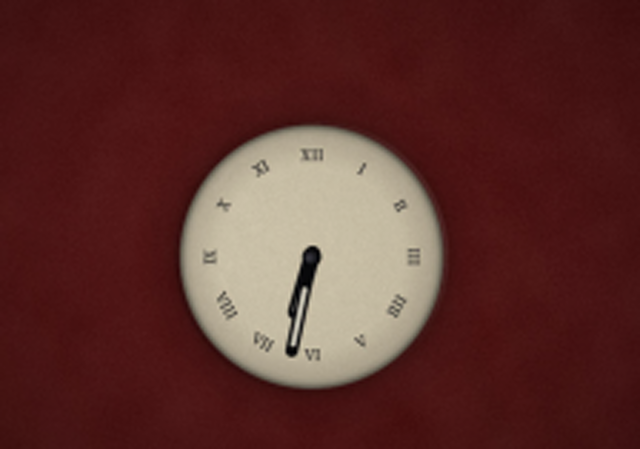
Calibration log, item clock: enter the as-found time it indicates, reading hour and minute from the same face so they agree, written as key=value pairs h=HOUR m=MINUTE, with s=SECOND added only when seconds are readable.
h=6 m=32
